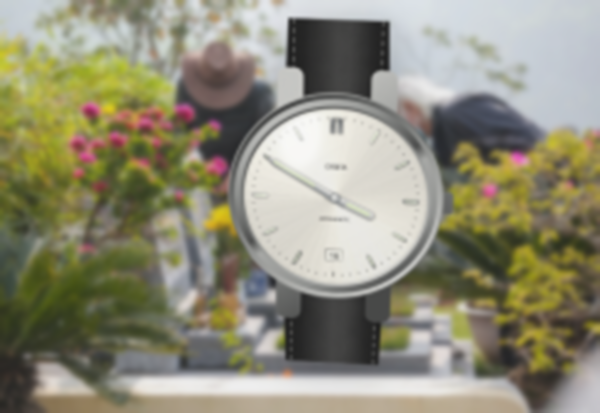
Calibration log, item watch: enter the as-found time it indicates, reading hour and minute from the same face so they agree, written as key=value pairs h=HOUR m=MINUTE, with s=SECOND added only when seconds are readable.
h=3 m=50
